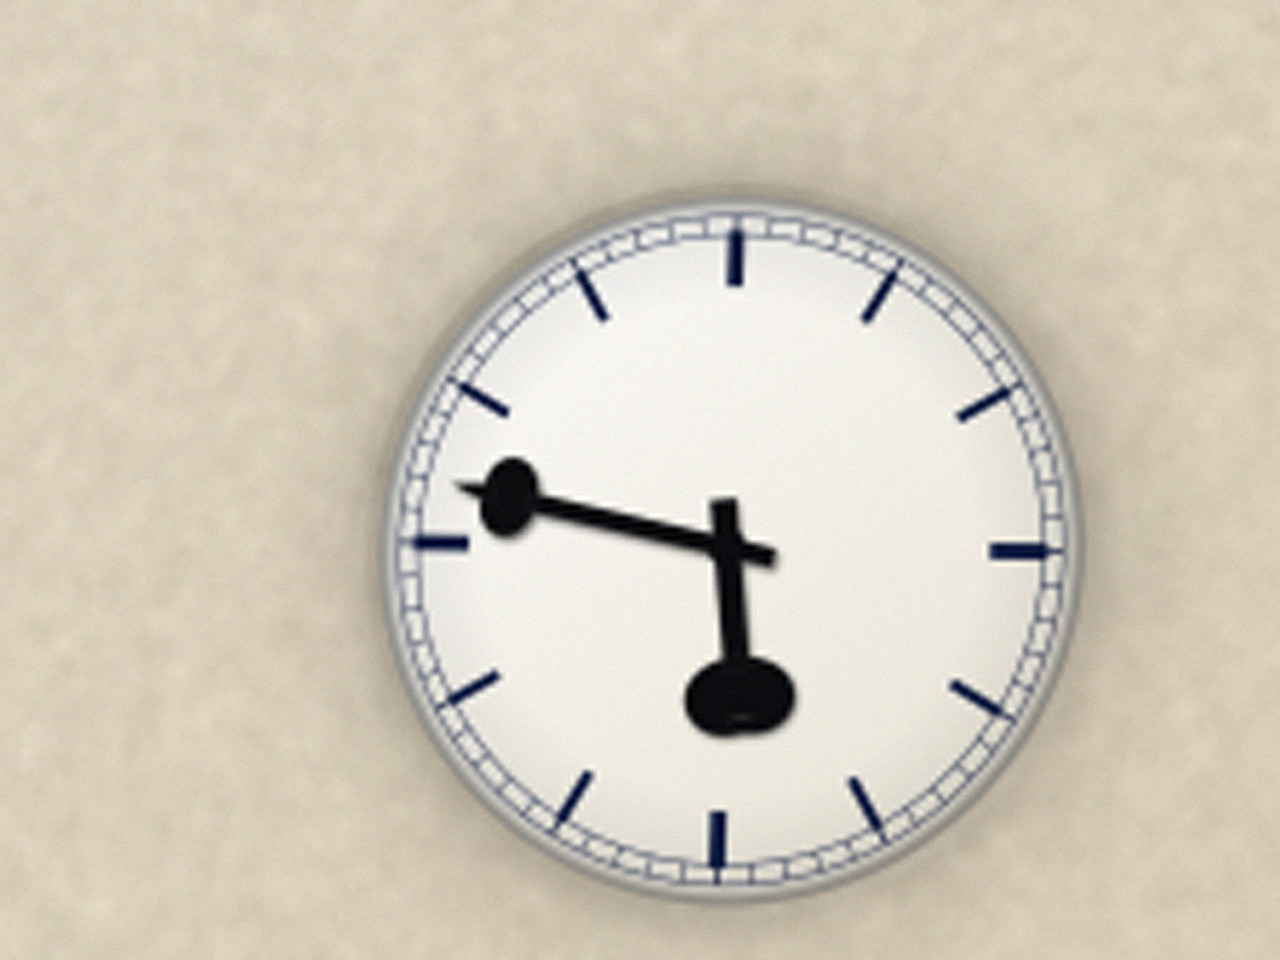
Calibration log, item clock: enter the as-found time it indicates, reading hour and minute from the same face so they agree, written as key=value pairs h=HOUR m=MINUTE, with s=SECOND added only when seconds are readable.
h=5 m=47
